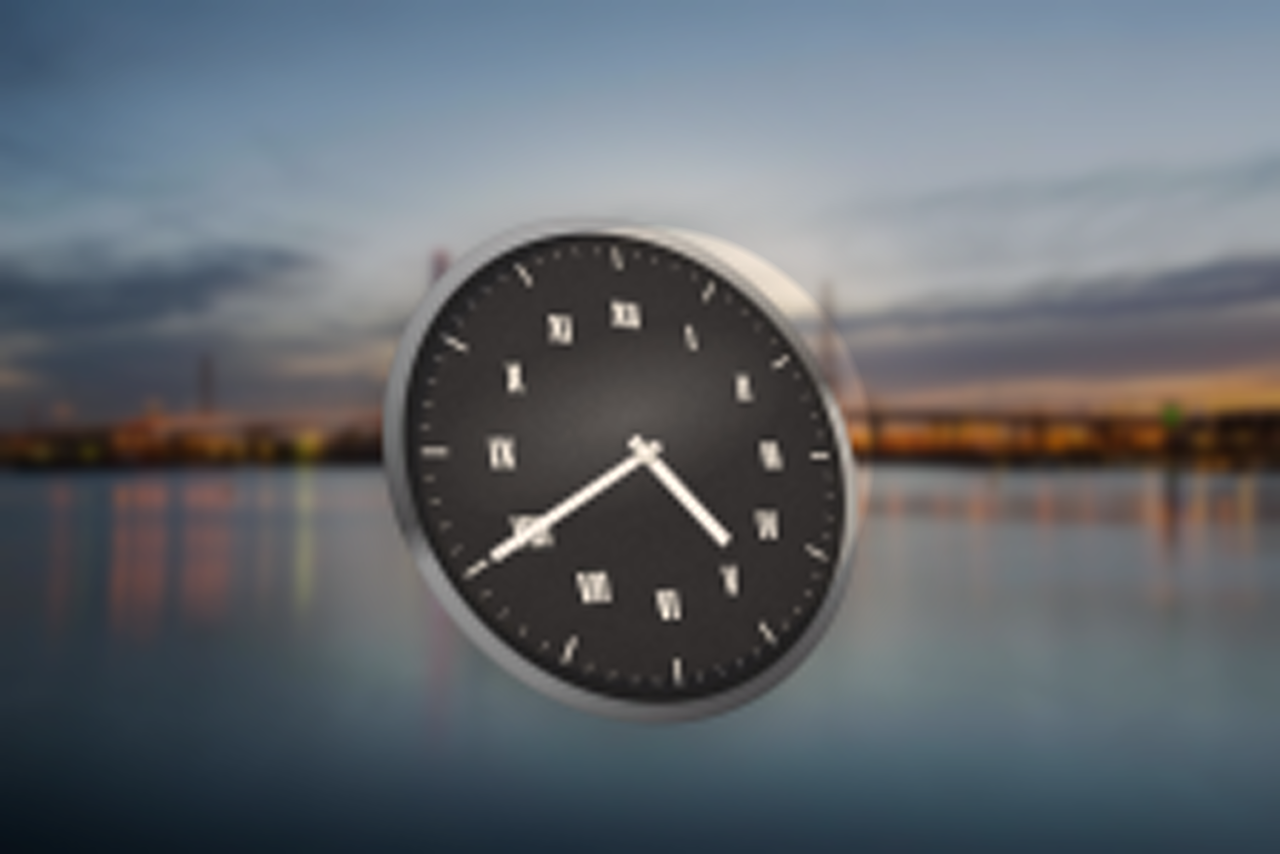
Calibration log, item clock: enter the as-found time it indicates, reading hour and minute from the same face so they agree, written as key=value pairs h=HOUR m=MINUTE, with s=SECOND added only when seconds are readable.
h=4 m=40
